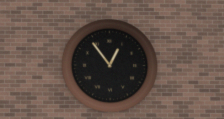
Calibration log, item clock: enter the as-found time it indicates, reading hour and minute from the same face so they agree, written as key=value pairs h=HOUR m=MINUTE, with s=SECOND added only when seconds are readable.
h=12 m=54
